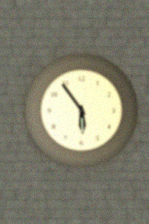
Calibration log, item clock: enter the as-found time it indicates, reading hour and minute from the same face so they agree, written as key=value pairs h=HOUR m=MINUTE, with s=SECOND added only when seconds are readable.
h=5 m=54
